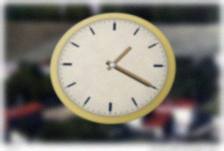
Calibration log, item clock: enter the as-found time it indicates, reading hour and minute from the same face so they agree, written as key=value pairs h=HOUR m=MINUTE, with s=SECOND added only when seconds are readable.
h=1 m=20
